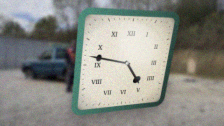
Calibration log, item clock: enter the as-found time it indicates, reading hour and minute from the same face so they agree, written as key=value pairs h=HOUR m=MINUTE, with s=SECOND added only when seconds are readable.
h=4 m=47
